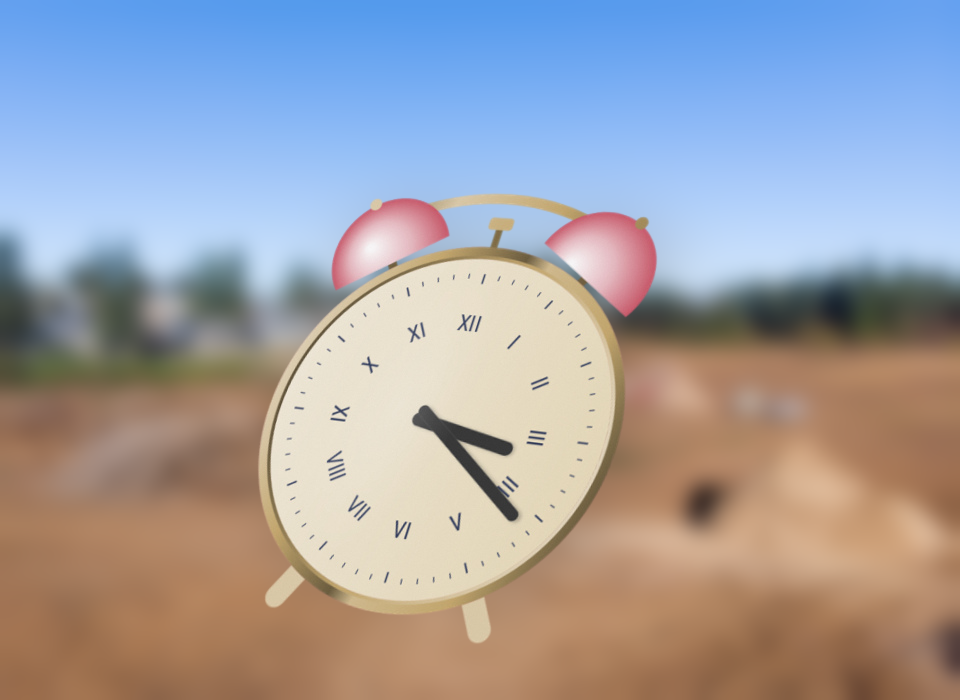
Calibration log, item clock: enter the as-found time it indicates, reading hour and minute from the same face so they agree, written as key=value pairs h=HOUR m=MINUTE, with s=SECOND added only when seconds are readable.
h=3 m=21
